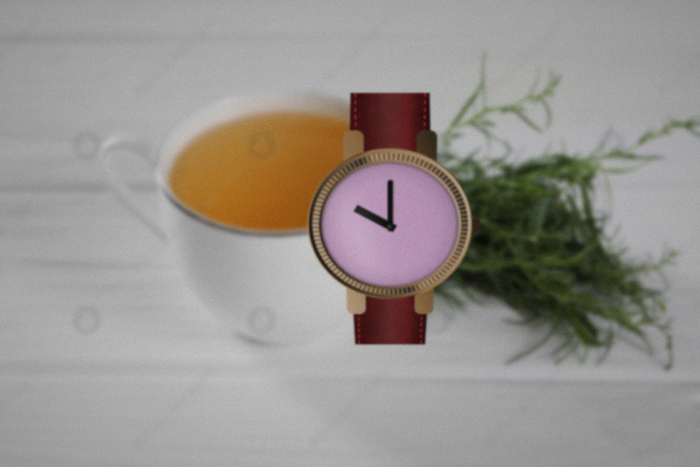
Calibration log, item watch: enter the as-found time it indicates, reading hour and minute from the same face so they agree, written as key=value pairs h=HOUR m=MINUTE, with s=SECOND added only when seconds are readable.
h=10 m=0
